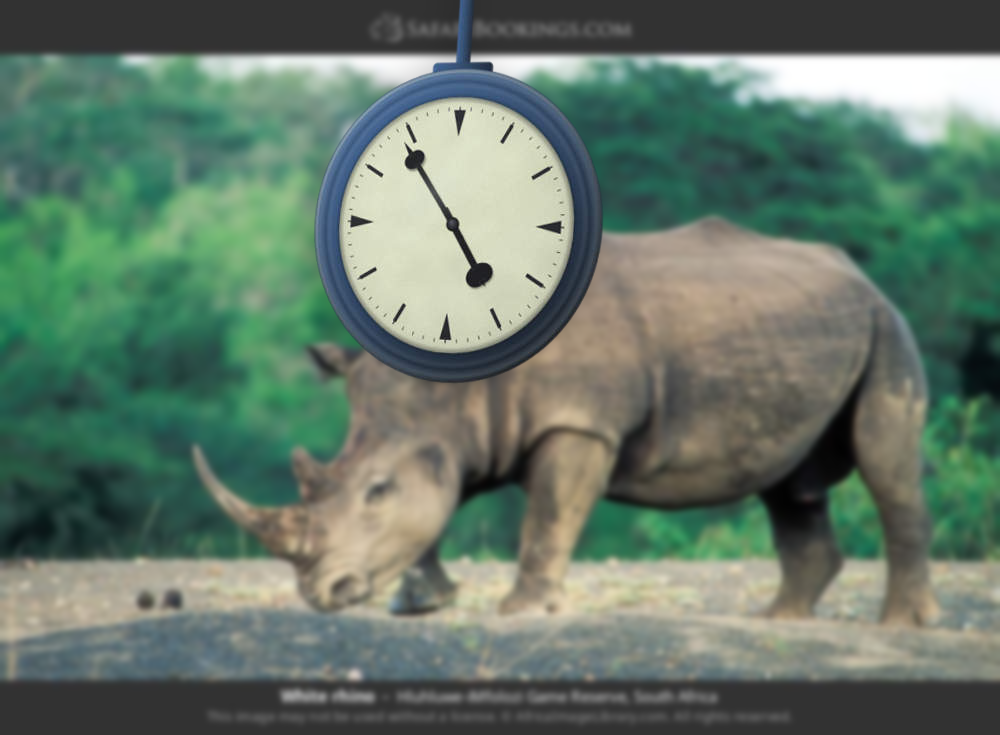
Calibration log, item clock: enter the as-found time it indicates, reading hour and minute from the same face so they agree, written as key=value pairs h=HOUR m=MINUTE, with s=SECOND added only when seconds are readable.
h=4 m=54
